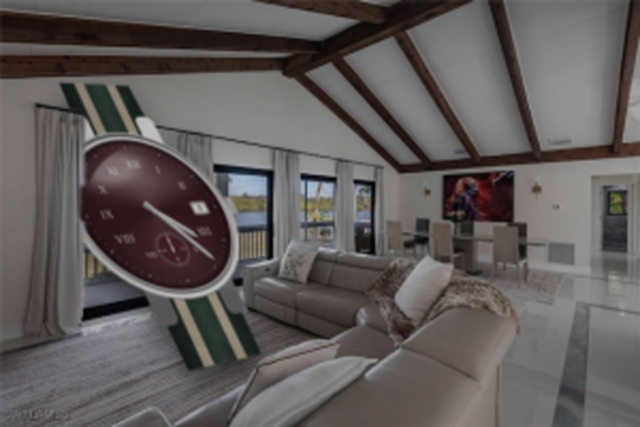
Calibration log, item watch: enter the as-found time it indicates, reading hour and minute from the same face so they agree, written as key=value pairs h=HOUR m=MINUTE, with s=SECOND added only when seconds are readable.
h=4 m=24
